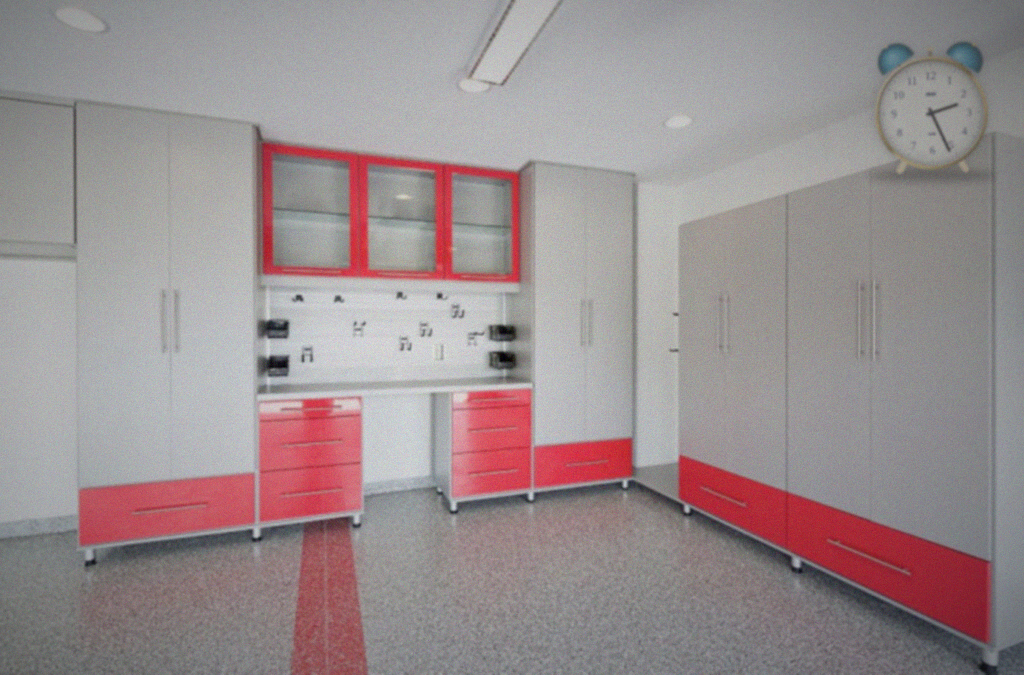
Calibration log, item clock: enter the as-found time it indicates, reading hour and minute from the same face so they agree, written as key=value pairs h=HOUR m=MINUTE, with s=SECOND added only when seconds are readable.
h=2 m=26
